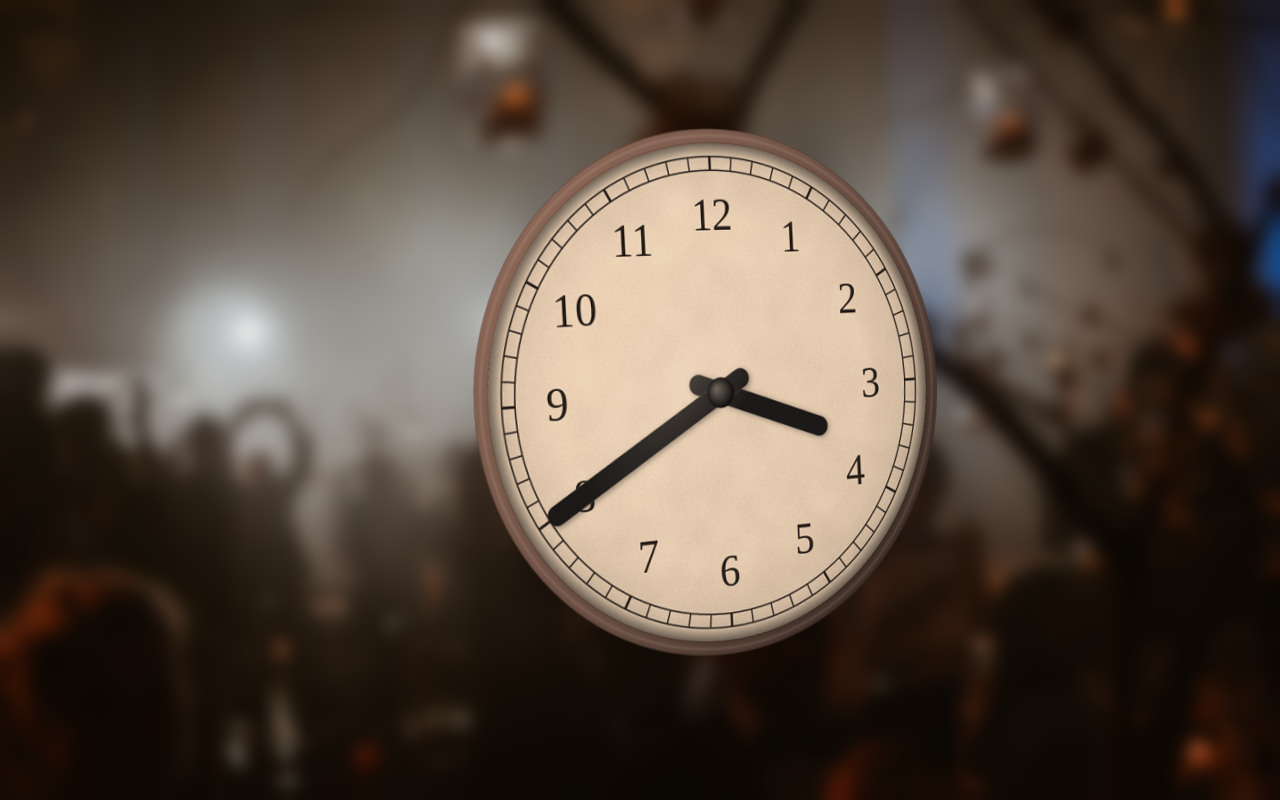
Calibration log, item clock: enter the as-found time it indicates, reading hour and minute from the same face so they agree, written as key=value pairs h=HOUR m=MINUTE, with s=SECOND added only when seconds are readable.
h=3 m=40
